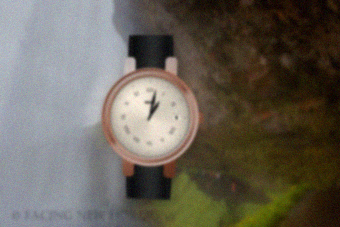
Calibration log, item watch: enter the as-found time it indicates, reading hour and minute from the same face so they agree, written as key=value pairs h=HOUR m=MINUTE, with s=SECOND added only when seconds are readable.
h=1 m=2
